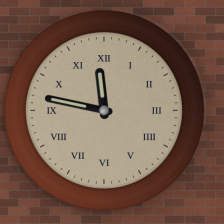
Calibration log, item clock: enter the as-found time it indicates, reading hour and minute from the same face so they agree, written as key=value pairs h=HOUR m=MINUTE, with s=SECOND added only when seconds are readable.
h=11 m=47
